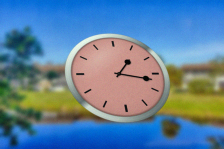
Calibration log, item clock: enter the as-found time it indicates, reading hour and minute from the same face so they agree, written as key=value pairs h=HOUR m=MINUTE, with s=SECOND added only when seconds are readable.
h=1 m=17
